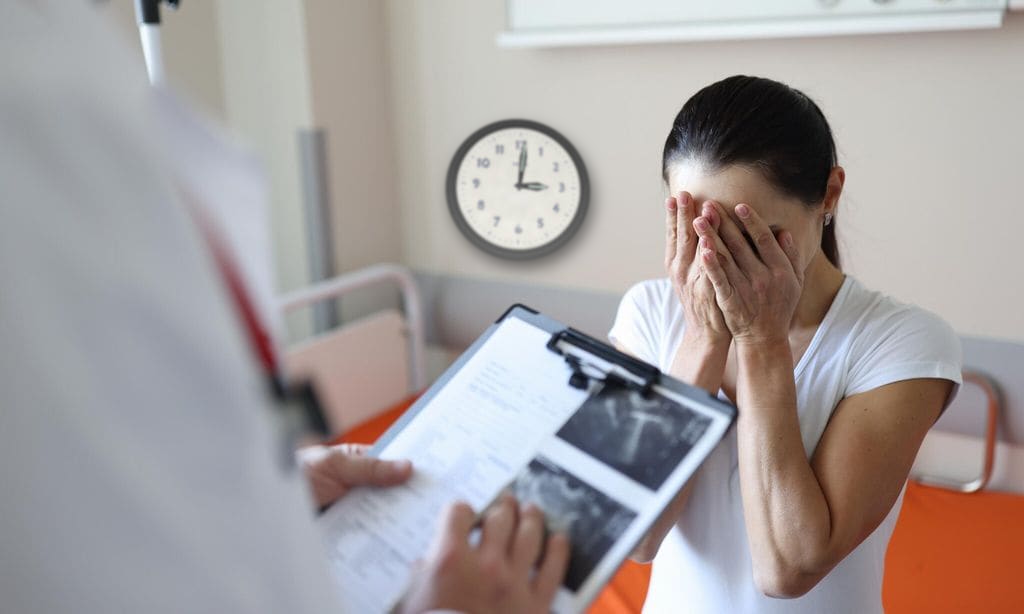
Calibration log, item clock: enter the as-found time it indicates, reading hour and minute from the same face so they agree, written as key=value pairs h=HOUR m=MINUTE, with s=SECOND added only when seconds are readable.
h=3 m=1
